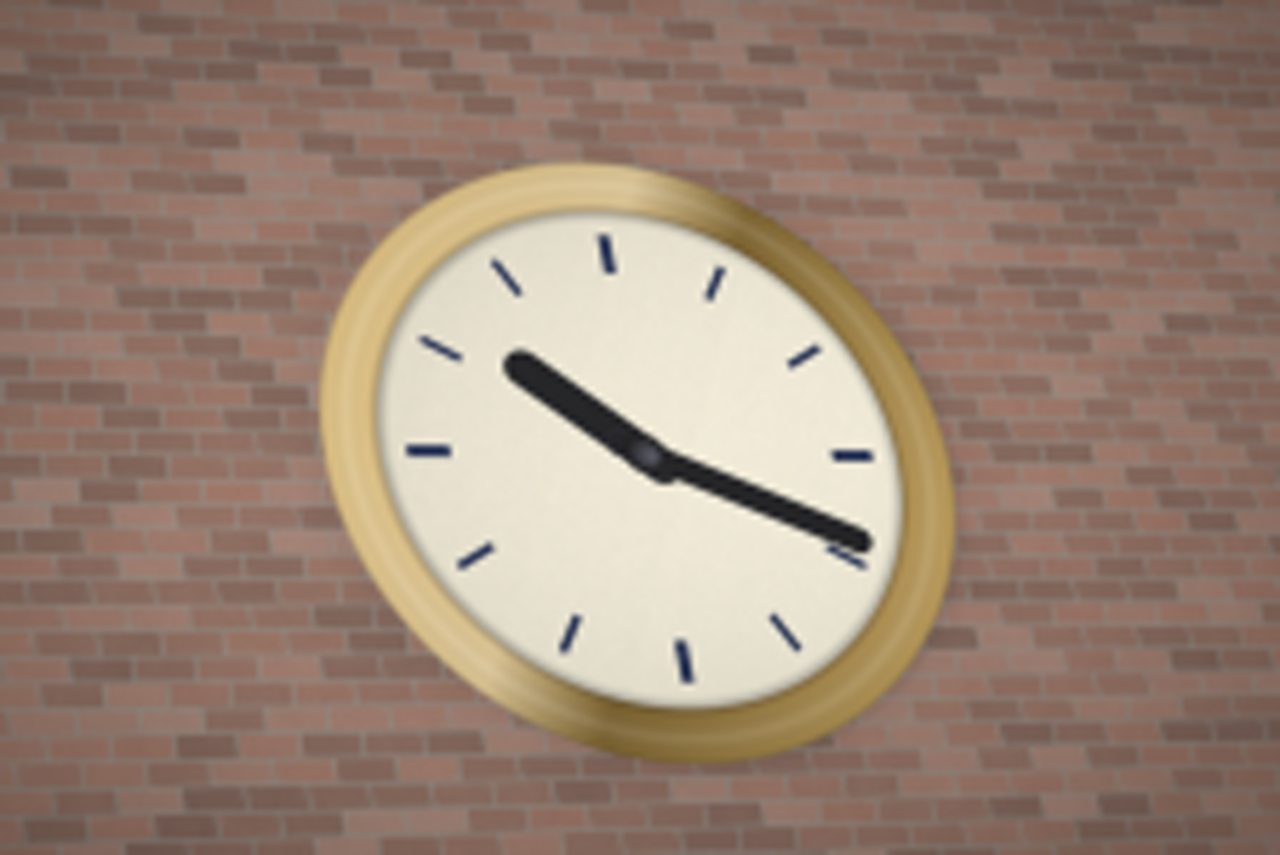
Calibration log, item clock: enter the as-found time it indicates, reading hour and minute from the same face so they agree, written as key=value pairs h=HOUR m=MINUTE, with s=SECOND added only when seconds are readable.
h=10 m=19
